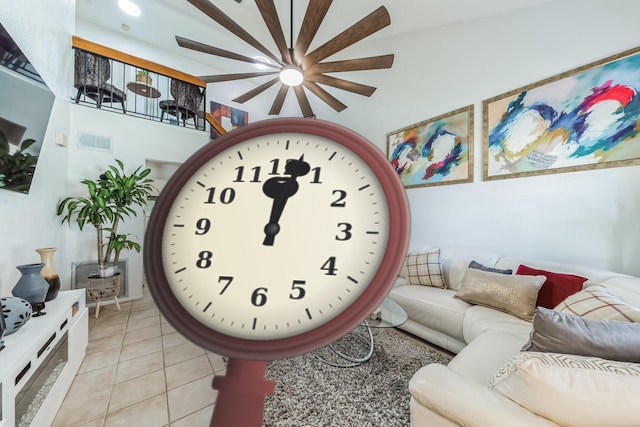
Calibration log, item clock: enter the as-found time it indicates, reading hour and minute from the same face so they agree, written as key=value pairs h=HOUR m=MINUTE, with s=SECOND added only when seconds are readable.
h=12 m=2
